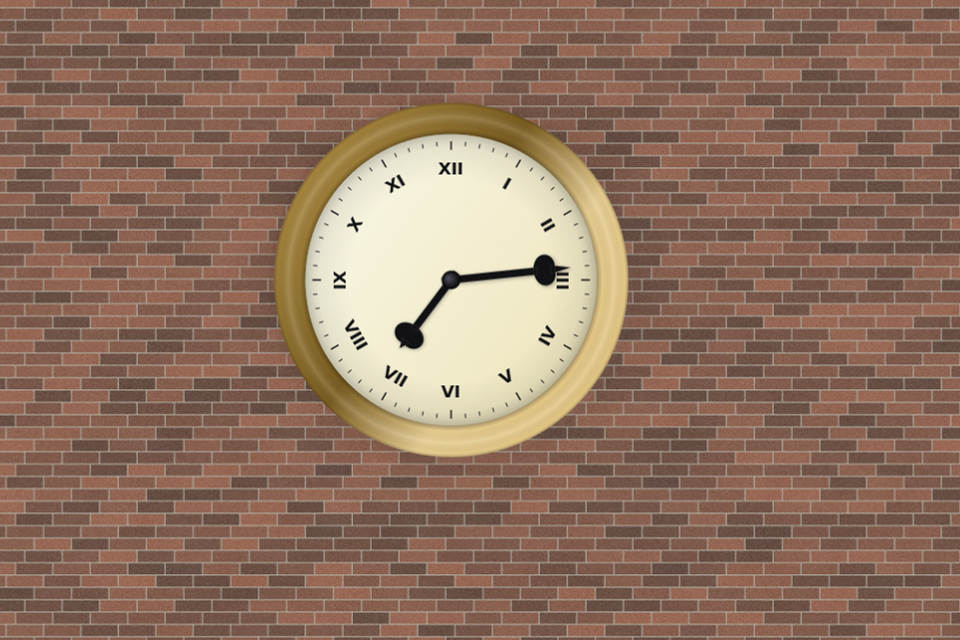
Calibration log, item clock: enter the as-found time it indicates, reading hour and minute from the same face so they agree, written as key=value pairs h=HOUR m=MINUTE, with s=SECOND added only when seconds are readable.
h=7 m=14
